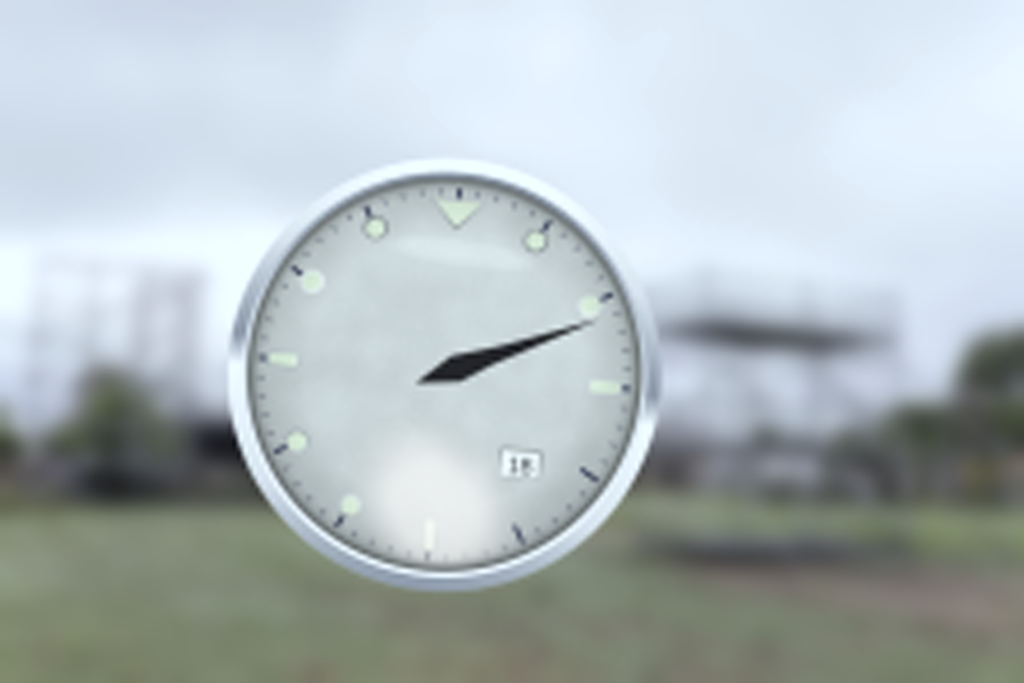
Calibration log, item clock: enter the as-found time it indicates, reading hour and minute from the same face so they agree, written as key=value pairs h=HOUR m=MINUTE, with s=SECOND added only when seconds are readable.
h=2 m=11
